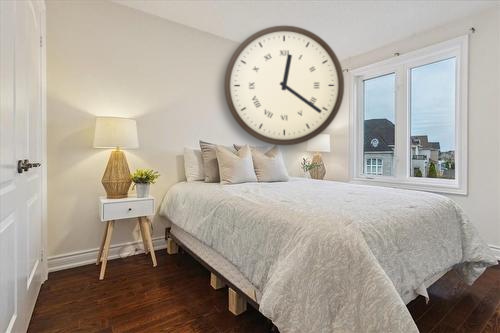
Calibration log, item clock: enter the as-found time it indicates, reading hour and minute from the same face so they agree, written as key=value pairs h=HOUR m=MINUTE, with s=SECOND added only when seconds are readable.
h=12 m=21
